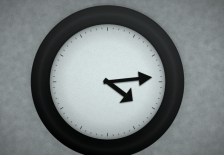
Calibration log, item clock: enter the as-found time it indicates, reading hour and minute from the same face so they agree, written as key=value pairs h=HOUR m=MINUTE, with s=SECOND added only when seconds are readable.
h=4 m=14
